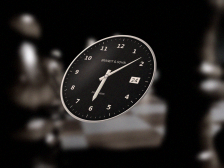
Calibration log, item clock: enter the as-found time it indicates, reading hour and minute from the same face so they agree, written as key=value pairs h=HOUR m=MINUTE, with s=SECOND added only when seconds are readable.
h=6 m=8
